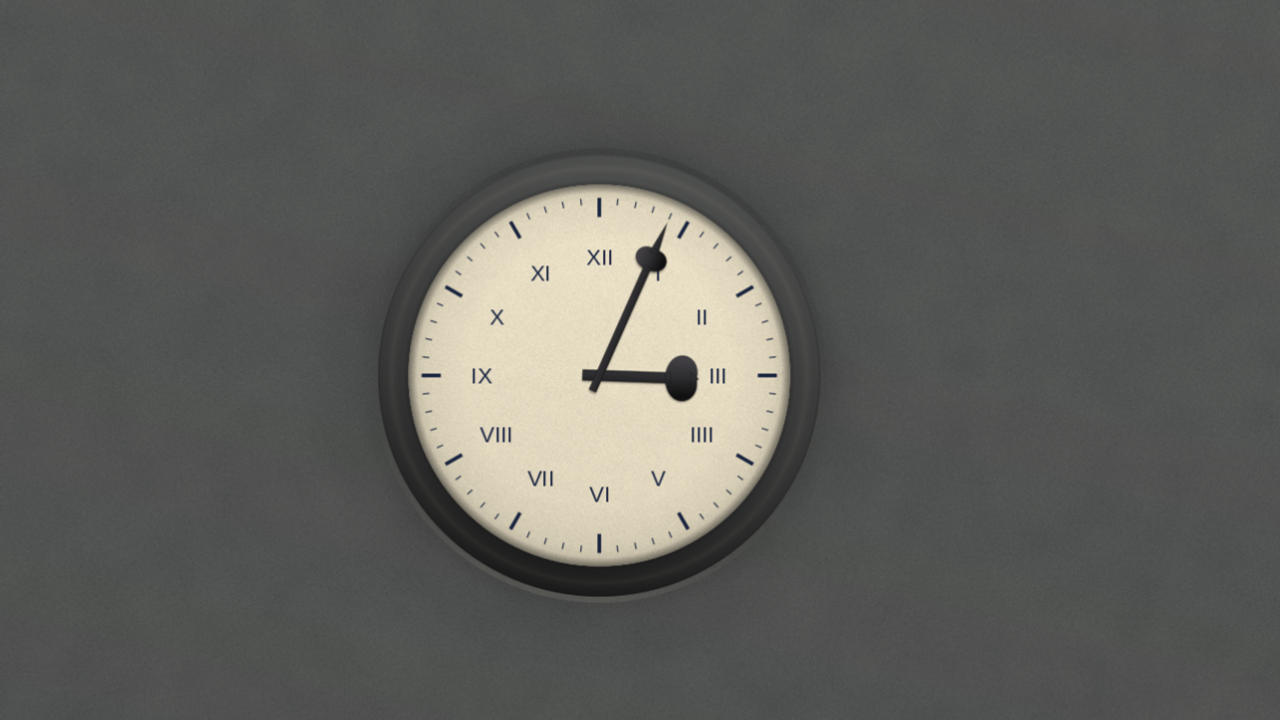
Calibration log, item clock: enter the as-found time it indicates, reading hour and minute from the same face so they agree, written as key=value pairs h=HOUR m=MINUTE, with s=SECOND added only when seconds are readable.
h=3 m=4
